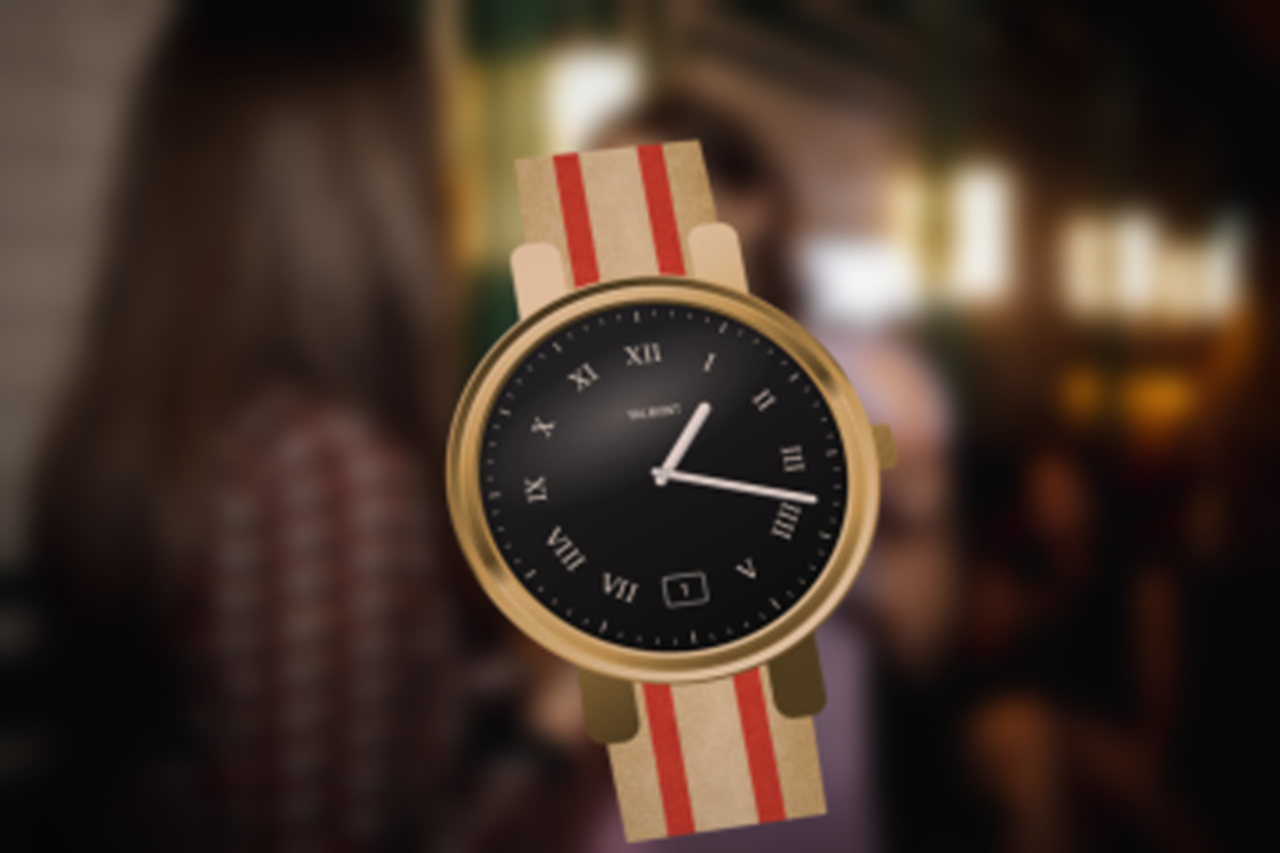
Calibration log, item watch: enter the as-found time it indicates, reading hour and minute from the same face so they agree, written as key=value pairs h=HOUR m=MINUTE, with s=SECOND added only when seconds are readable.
h=1 m=18
